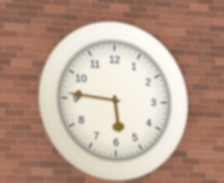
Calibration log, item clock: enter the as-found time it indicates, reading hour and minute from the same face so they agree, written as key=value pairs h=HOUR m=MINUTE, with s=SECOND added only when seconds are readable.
h=5 m=46
